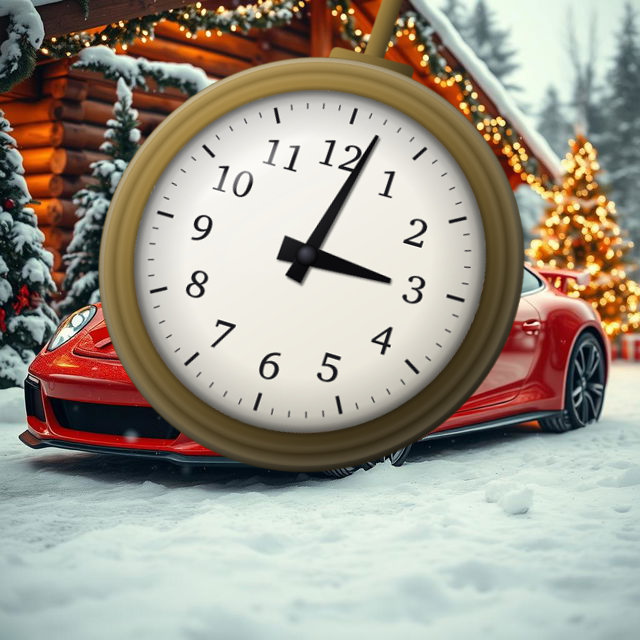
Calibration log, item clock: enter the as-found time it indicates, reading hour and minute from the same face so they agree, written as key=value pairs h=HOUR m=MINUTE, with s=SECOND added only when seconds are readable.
h=3 m=2
